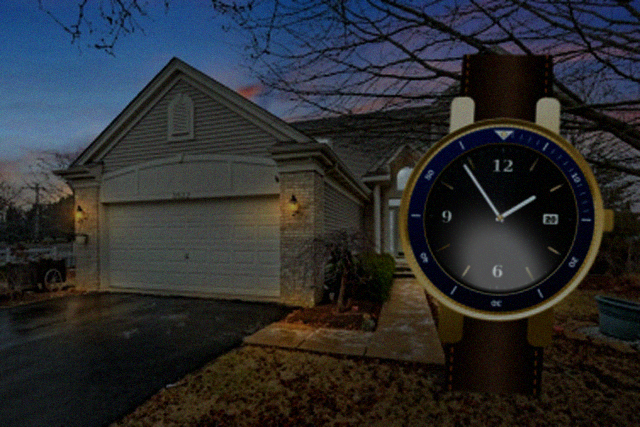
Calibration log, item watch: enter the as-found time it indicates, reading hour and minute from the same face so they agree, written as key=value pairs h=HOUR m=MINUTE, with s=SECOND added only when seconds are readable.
h=1 m=54
